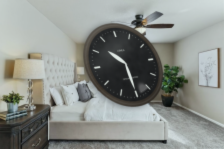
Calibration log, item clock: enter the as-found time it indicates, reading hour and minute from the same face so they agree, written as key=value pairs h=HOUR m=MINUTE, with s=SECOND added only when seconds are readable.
h=10 m=30
